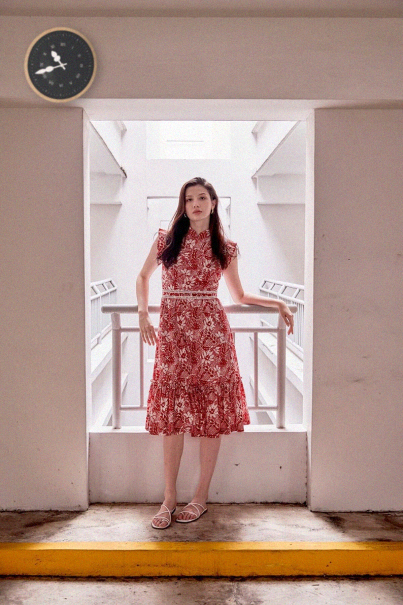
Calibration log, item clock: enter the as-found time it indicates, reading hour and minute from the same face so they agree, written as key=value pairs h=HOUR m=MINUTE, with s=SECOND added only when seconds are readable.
h=10 m=42
